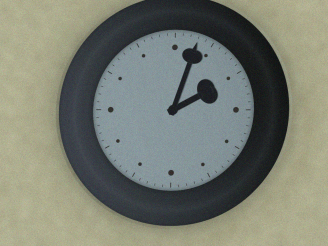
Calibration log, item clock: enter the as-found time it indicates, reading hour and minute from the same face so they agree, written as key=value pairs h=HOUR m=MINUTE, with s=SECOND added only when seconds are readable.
h=2 m=3
